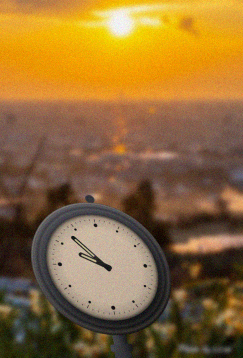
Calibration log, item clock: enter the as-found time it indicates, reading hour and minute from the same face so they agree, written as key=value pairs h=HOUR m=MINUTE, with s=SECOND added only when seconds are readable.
h=9 m=53
